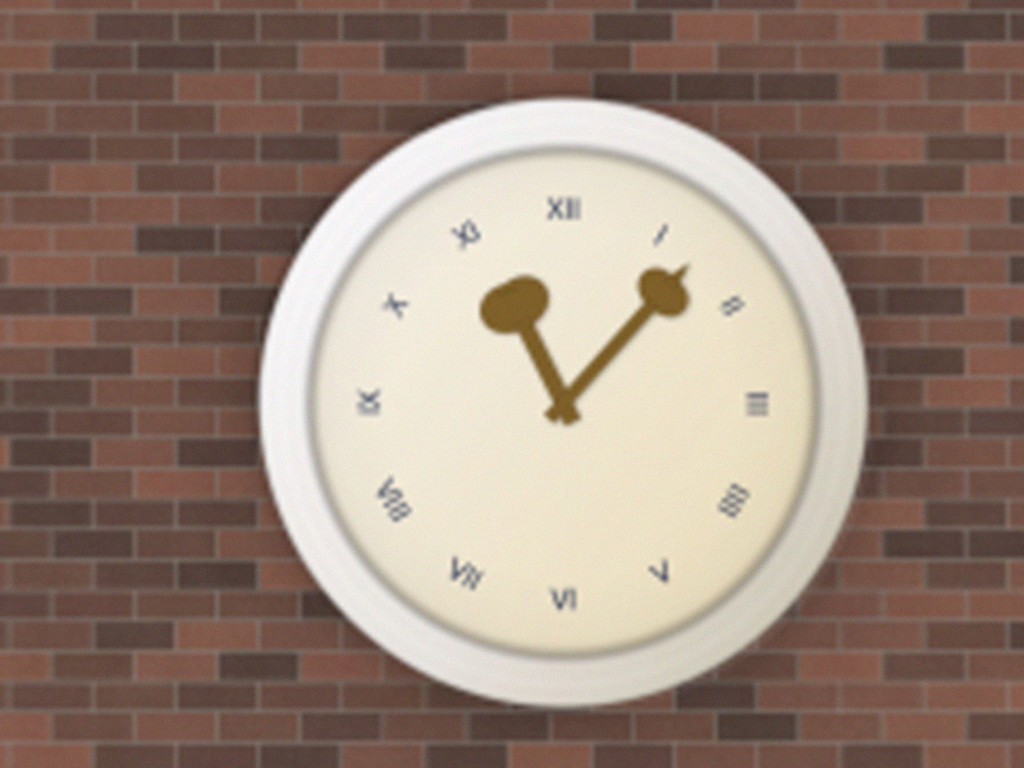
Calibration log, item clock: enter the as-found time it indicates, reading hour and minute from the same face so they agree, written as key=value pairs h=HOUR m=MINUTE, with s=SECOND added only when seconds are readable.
h=11 m=7
